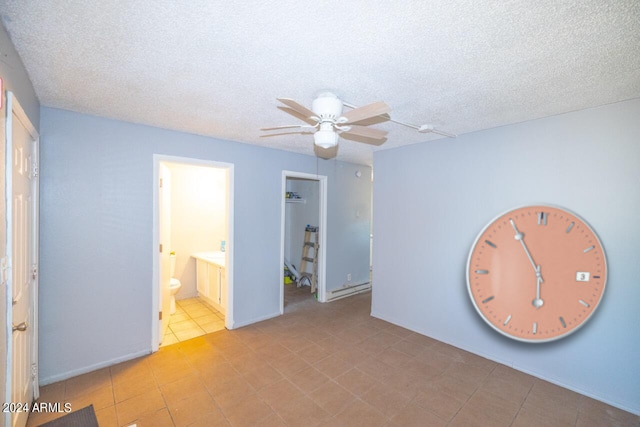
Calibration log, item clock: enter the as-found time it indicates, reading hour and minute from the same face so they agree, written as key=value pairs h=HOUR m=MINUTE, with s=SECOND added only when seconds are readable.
h=5 m=55
